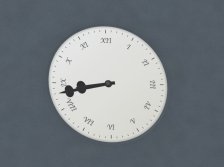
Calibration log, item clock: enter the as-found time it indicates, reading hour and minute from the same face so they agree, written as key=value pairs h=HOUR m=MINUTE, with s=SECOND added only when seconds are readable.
h=8 m=43
